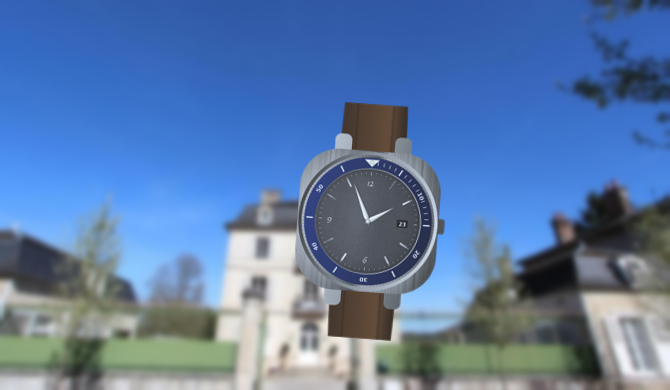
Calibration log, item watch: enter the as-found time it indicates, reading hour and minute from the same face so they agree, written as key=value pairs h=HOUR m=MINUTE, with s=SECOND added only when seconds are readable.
h=1 m=56
